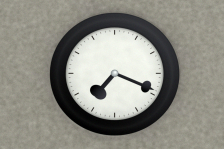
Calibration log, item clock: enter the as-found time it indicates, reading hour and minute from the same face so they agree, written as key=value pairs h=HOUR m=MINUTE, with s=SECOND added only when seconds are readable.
h=7 m=19
